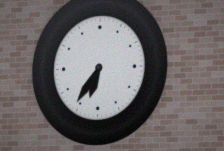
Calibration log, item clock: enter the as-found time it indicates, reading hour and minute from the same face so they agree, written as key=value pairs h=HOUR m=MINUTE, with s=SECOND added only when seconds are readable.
h=6 m=36
